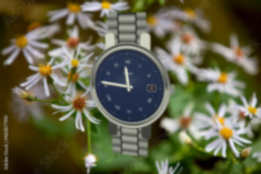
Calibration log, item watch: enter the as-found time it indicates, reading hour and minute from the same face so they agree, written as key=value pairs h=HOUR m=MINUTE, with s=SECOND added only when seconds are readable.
h=11 m=46
